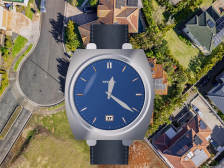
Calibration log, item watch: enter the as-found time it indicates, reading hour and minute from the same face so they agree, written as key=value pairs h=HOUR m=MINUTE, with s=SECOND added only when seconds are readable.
h=12 m=21
